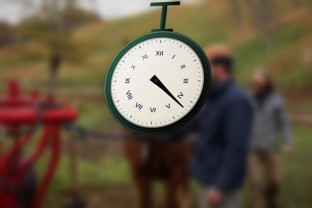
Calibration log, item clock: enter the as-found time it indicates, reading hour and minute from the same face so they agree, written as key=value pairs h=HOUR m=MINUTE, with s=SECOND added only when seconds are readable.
h=4 m=22
